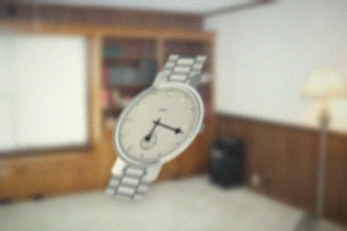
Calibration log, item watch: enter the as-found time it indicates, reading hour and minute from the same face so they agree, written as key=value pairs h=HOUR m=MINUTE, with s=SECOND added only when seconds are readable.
h=6 m=17
